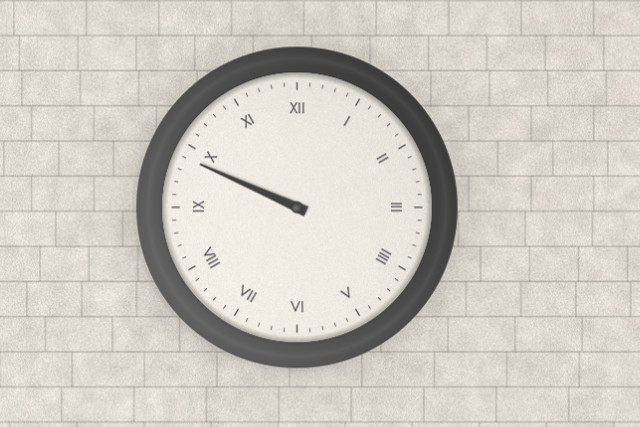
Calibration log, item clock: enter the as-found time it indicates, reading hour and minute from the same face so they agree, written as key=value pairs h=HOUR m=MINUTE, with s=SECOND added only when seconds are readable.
h=9 m=49
